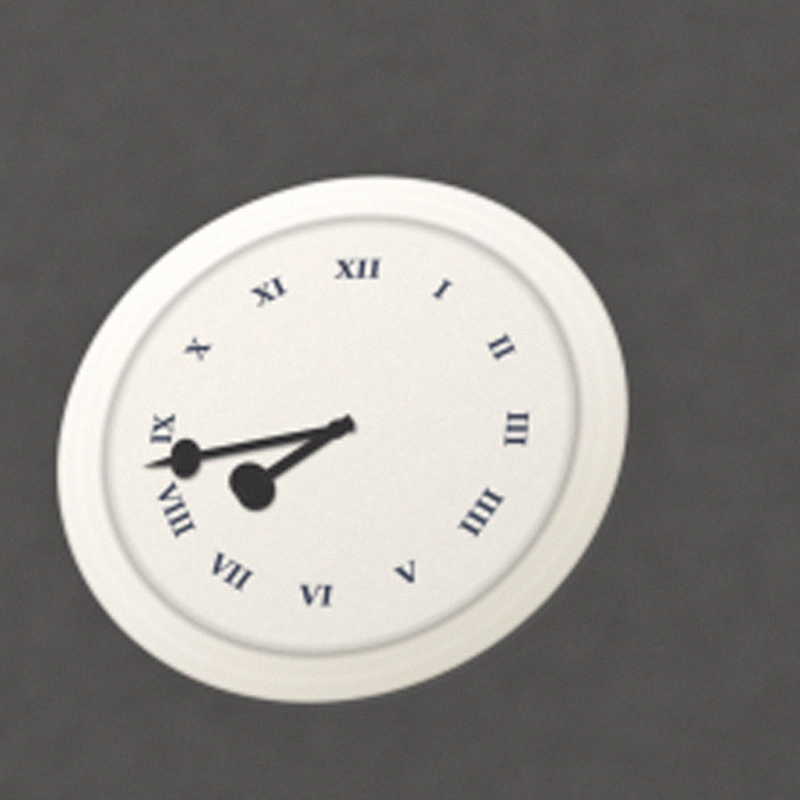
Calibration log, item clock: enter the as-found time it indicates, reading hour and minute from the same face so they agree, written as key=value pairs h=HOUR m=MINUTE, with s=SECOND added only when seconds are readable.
h=7 m=43
